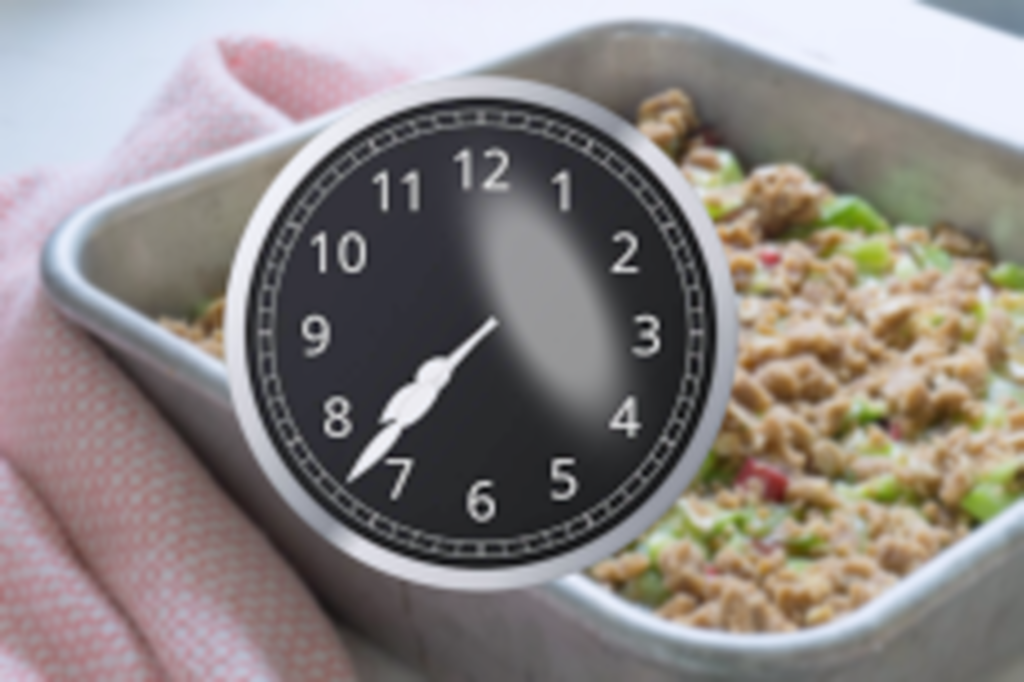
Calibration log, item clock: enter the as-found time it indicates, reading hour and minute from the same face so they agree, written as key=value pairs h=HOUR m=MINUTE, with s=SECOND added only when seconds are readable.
h=7 m=37
